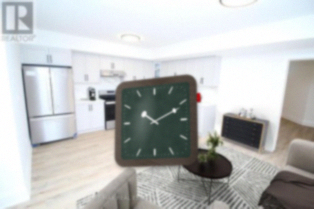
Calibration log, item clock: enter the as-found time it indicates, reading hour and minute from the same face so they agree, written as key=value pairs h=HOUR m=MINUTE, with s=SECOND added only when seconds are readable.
h=10 m=11
